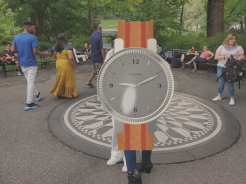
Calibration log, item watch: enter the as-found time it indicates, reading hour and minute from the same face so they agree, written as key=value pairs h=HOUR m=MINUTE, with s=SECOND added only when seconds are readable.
h=9 m=11
